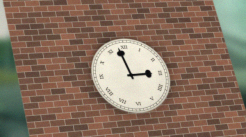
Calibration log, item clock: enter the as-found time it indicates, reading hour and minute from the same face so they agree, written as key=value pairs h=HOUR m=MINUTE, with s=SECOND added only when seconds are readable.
h=2 m=58
